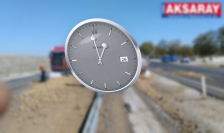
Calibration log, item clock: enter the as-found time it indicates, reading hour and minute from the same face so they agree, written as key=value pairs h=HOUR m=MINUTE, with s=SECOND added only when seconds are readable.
h=12 m=59
